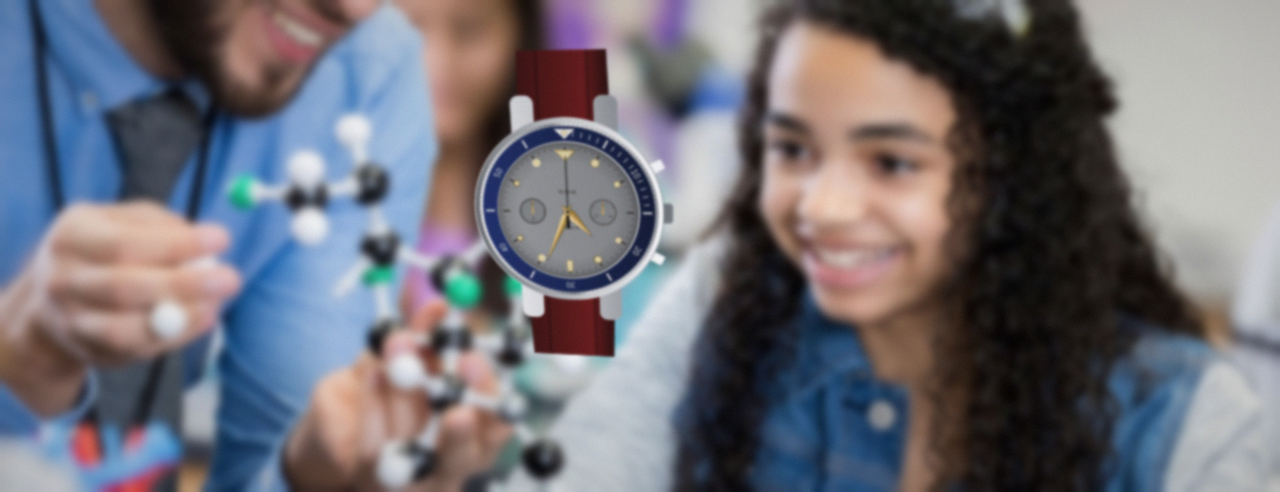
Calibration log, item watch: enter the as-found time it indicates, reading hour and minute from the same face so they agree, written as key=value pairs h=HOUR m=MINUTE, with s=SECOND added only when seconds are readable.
h=4 m=34
